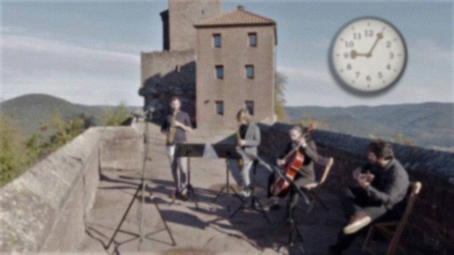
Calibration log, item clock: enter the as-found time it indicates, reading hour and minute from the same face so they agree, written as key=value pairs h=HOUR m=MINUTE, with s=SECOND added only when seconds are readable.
h=9 m=5
